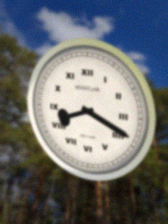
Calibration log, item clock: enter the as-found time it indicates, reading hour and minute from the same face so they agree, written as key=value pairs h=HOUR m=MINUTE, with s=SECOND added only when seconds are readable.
h=8 m=19
